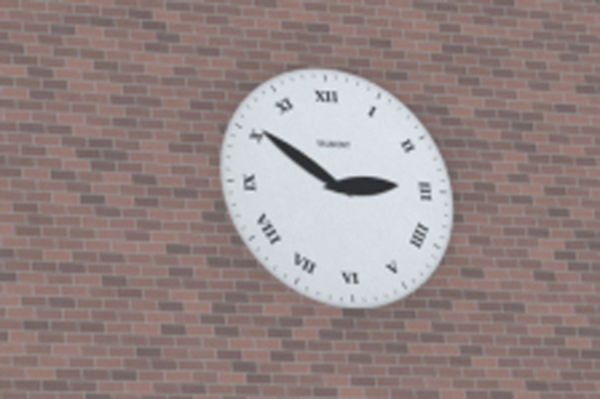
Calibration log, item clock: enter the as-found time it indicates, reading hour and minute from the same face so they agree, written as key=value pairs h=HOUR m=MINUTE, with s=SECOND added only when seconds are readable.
h=2 m=51
